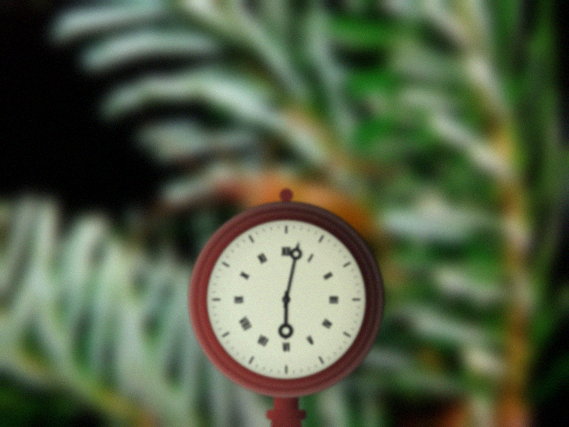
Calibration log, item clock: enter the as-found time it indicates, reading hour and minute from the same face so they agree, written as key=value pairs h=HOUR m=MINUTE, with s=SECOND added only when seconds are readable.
h=6 m=2
